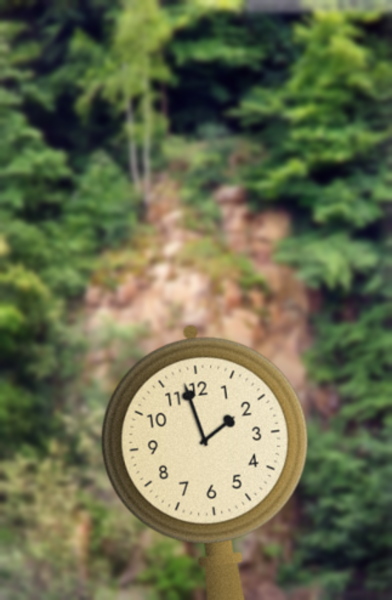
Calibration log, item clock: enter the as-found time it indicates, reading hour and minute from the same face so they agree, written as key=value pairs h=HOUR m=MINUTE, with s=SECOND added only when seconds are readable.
h=1 m=58
